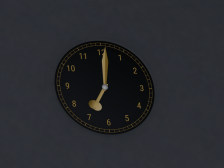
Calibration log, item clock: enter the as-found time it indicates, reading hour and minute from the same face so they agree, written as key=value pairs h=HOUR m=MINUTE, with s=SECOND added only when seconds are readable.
h=7 m=1
